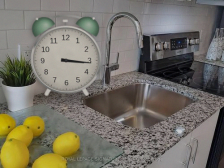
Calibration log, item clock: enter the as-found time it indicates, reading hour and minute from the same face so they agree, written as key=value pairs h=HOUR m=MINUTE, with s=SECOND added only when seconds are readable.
h=3 m=16
